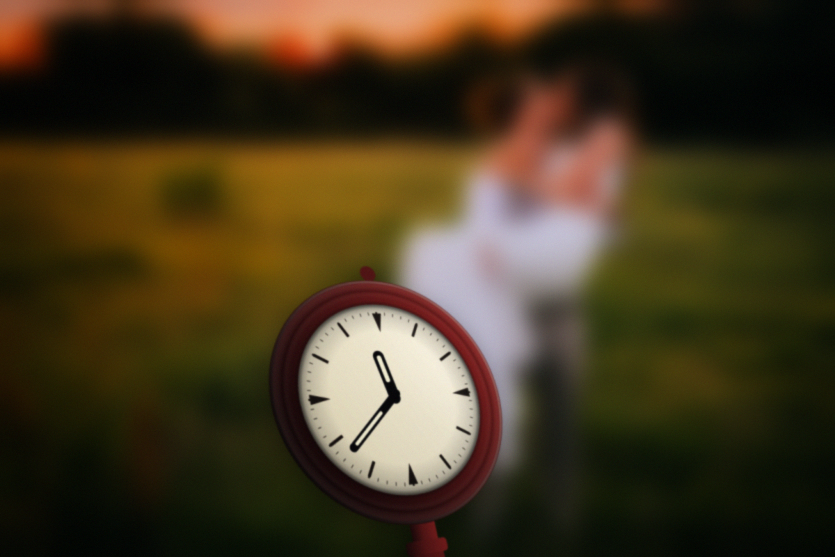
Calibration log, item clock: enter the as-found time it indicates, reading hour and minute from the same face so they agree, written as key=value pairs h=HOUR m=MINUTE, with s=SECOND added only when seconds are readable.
h=11 m=38
